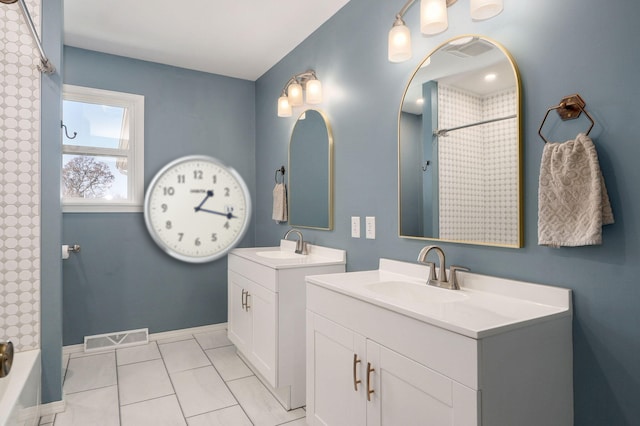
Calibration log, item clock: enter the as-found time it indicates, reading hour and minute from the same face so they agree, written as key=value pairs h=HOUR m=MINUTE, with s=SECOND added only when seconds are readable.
h=1 m=17
